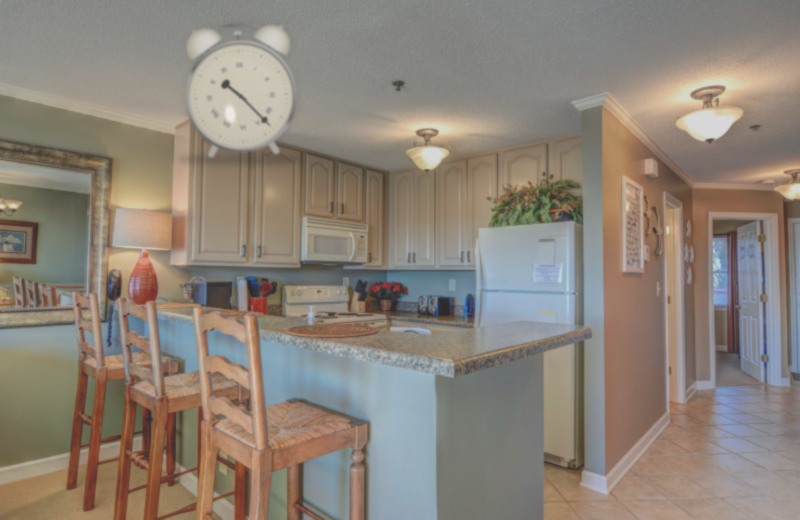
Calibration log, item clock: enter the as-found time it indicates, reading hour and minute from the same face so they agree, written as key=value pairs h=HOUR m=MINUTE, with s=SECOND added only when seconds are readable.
h=10 m=23
